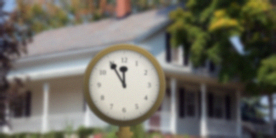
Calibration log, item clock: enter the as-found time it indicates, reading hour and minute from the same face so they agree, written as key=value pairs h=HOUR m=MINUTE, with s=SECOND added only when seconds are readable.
h=11 m=55
